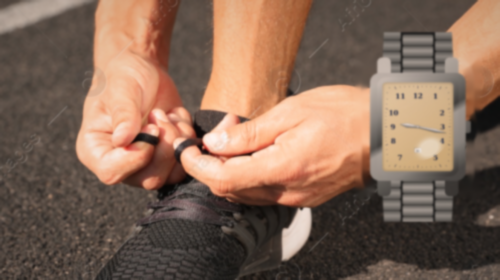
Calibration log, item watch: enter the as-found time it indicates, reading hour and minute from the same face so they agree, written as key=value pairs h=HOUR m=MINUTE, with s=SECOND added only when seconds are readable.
h=9 m=17
